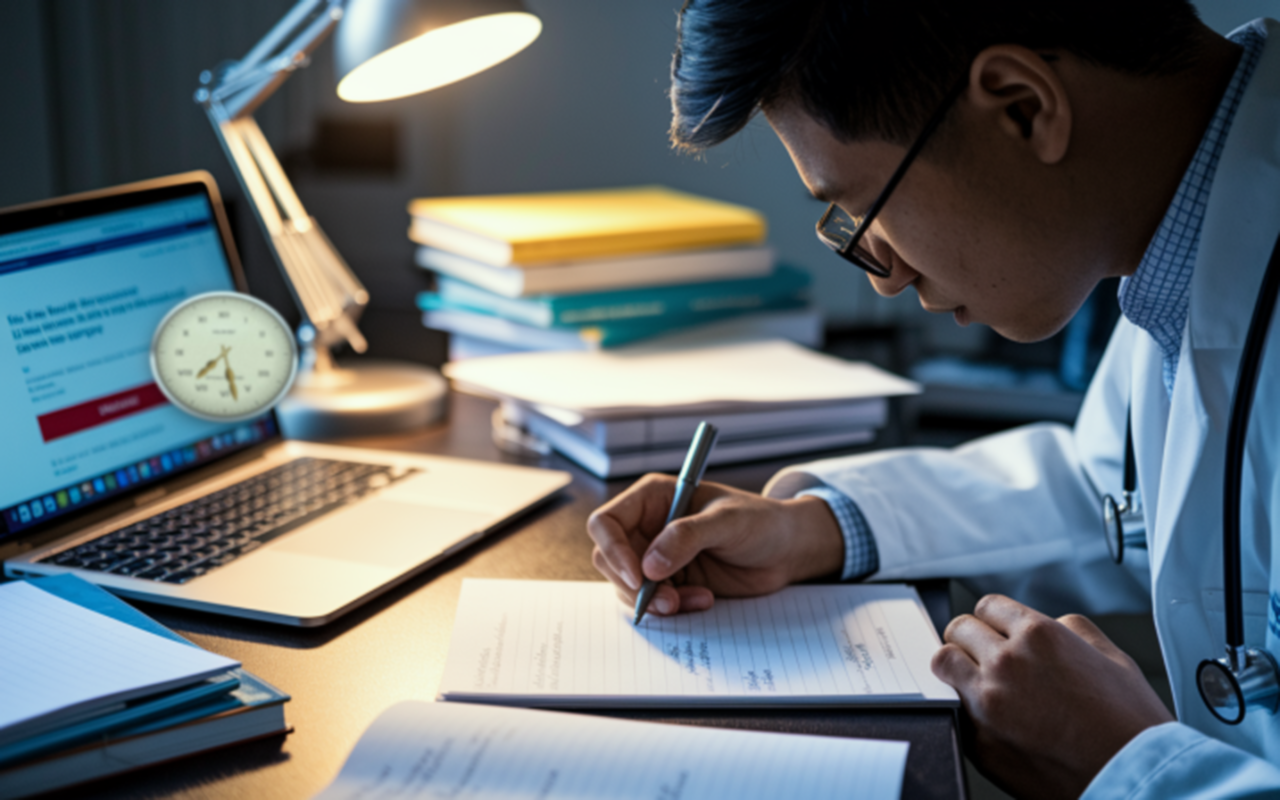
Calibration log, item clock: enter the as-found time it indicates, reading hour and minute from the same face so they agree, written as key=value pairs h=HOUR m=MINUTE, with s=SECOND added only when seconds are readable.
h=7 m=28
